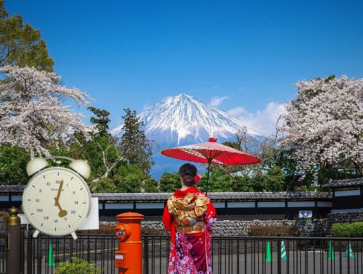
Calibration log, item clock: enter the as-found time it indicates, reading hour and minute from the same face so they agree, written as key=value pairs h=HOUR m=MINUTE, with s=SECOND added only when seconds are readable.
h=5 m=2
